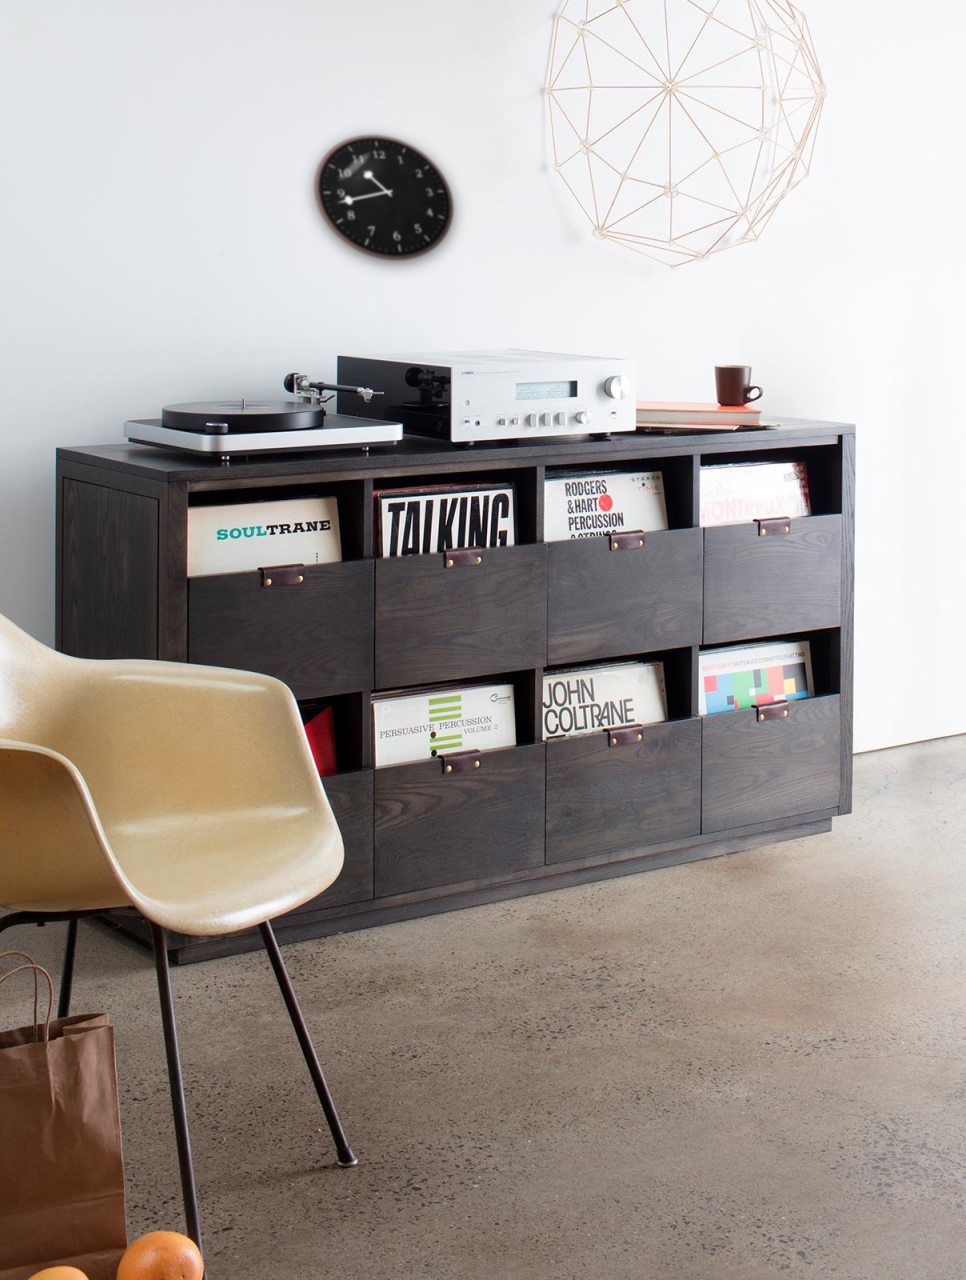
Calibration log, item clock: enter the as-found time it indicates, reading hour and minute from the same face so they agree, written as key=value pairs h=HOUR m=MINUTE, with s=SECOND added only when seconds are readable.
h=10 m=43
